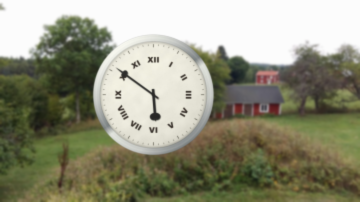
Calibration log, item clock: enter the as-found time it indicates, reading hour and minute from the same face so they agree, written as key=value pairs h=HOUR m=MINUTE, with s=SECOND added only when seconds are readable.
h=5 m=51
